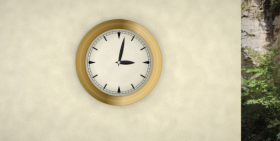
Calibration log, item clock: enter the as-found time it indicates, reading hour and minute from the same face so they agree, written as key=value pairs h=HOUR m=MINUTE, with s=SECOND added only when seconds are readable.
h=3 m=2
